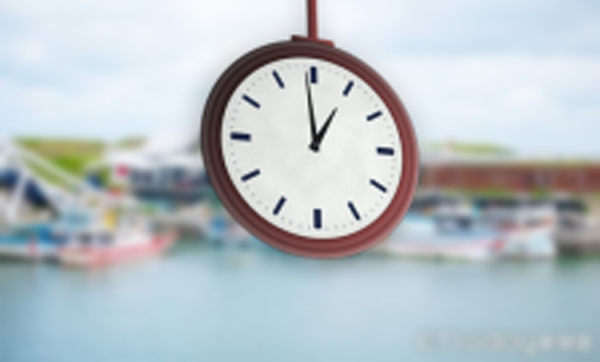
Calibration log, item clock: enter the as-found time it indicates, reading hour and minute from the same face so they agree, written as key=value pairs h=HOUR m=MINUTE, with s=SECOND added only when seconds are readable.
h=12 m=59
